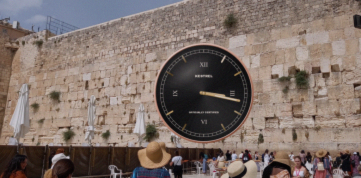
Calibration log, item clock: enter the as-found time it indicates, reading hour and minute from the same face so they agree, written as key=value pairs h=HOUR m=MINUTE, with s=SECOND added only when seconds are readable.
h=3 m=17
